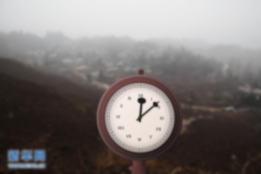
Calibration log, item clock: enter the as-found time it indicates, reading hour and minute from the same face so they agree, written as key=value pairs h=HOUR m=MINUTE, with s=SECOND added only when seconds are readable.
h=12 m=8
